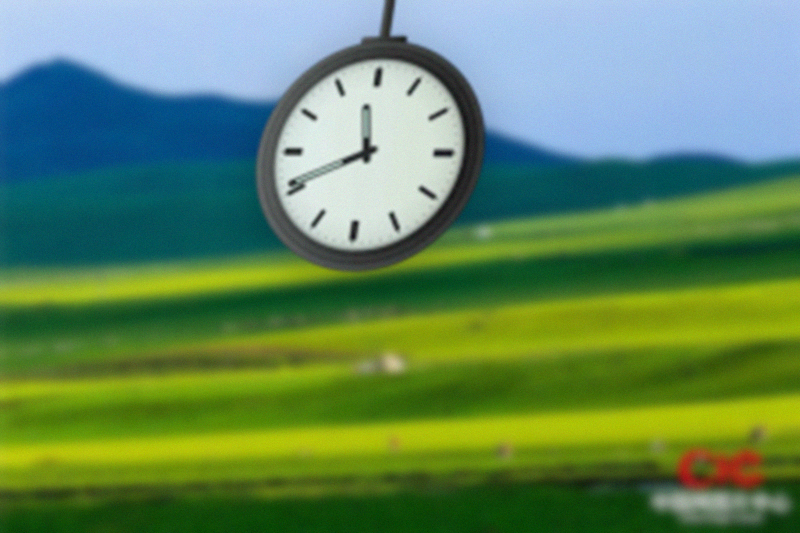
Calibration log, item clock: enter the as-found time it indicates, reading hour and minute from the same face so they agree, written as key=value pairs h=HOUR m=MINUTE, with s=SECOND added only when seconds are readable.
h=11 m=41
